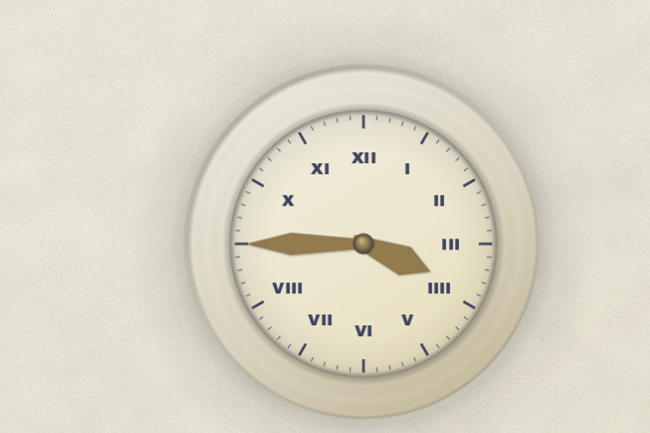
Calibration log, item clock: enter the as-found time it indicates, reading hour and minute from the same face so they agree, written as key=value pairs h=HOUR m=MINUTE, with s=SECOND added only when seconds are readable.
h=3 m=45
